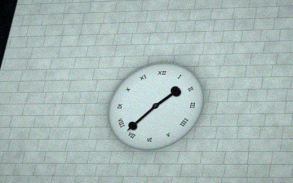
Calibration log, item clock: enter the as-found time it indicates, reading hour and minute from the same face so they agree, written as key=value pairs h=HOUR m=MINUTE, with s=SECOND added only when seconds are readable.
h=1 m=37
